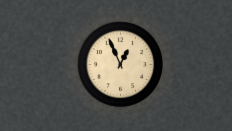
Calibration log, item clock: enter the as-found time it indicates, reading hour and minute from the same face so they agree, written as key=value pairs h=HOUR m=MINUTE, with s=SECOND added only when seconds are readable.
h=12 m=56
